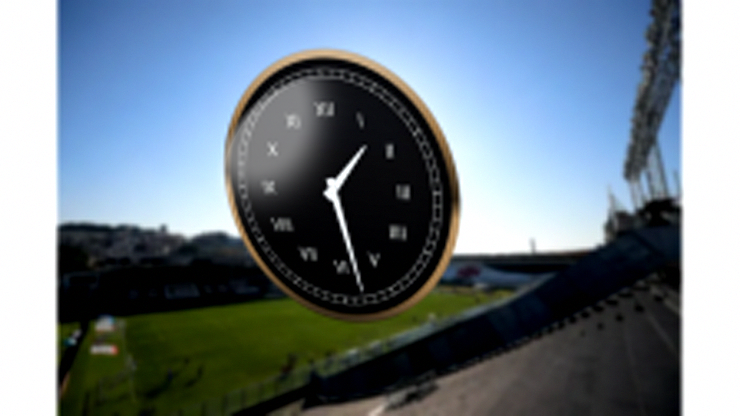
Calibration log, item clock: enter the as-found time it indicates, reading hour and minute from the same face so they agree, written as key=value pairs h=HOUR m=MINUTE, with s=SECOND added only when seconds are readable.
h=1 m=28
